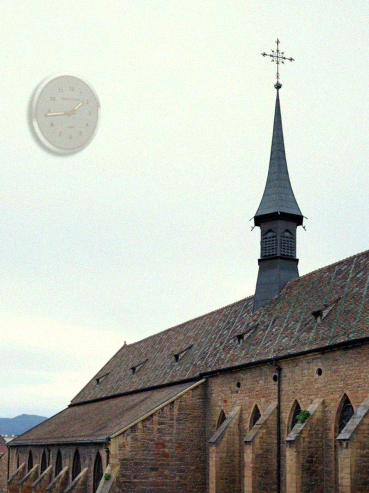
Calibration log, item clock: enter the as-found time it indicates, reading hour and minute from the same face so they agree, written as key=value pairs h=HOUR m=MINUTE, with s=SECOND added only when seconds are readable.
h=1 m=44
